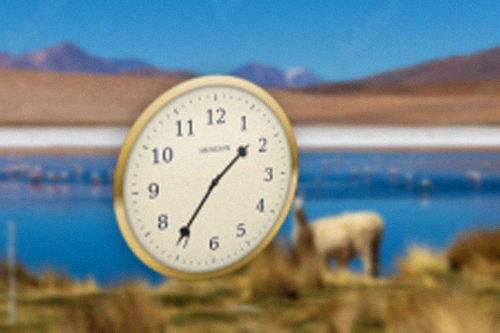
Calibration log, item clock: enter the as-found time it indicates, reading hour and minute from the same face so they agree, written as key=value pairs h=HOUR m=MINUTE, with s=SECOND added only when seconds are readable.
h=1 m=36
